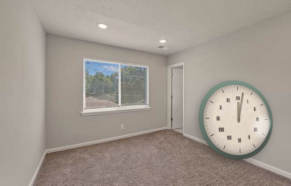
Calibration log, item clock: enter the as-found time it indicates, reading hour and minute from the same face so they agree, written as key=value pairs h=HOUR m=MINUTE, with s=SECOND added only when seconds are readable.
h=12 m=2
